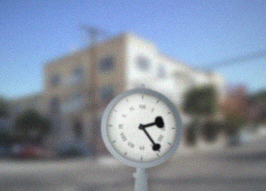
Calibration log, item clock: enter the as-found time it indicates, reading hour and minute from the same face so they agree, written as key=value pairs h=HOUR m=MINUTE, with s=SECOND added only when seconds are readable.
h=2 m=24
